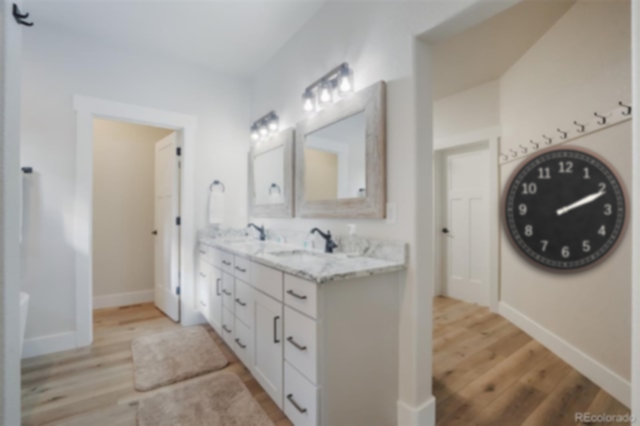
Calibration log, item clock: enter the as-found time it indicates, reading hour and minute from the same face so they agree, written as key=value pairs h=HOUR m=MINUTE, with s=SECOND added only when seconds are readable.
h=2 m=11
